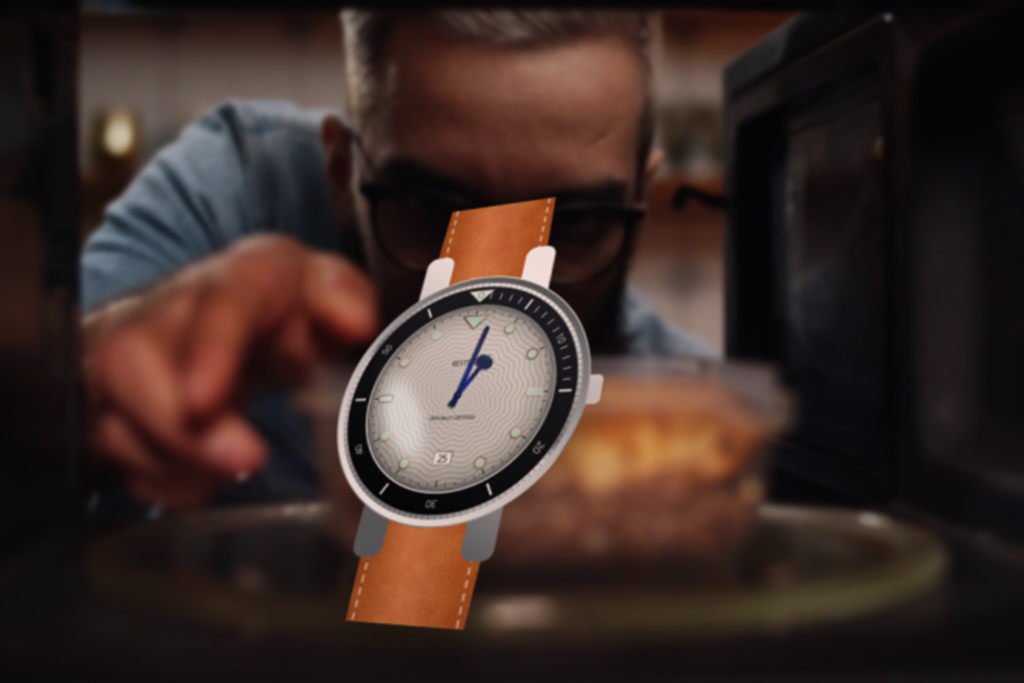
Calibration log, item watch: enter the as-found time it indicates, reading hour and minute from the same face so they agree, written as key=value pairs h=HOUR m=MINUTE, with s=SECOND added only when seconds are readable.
h=1 m=2
